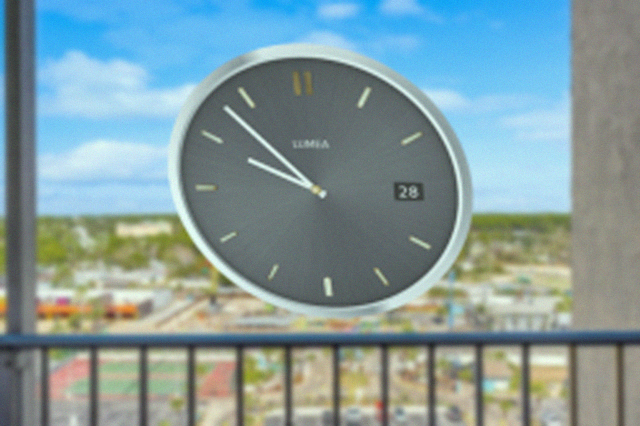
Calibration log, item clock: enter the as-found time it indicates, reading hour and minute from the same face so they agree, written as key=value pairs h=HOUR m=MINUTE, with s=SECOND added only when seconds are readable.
h=9 m=53
